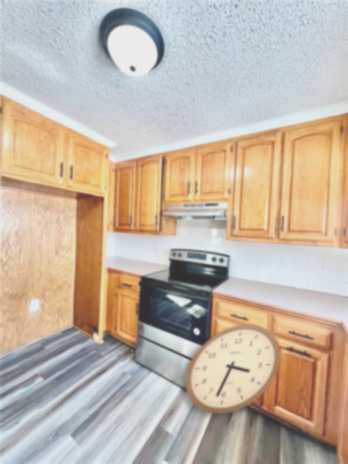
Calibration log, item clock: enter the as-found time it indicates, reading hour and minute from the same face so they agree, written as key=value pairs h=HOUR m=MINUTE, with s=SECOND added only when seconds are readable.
h=3 m=32
